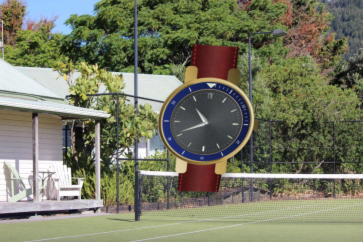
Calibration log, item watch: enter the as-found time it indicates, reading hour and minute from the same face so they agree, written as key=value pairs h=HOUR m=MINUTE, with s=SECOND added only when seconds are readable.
h=10 m=41
